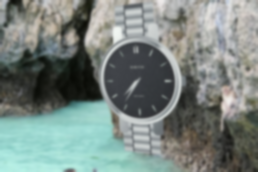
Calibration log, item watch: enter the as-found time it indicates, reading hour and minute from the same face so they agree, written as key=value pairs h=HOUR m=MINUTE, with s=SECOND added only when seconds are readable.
h=7 m=36
